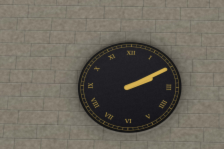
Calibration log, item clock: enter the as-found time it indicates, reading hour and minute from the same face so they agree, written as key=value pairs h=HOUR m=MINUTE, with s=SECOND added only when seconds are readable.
h=2 m=10
